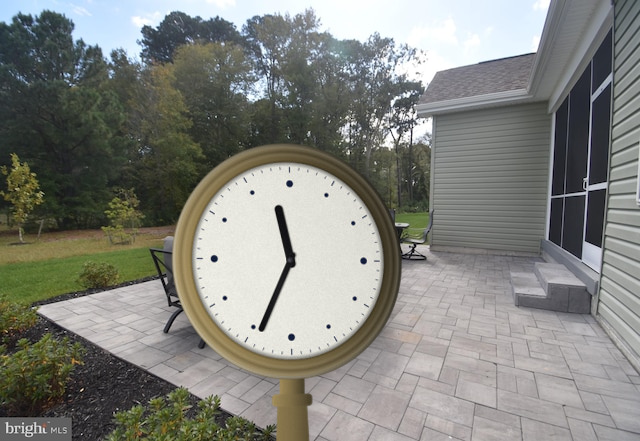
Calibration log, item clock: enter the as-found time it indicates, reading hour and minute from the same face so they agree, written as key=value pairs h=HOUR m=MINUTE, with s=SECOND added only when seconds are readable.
h=11 m=34
